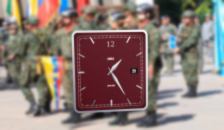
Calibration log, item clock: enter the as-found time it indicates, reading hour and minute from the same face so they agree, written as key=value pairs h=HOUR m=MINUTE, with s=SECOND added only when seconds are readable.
h=1 m=25
